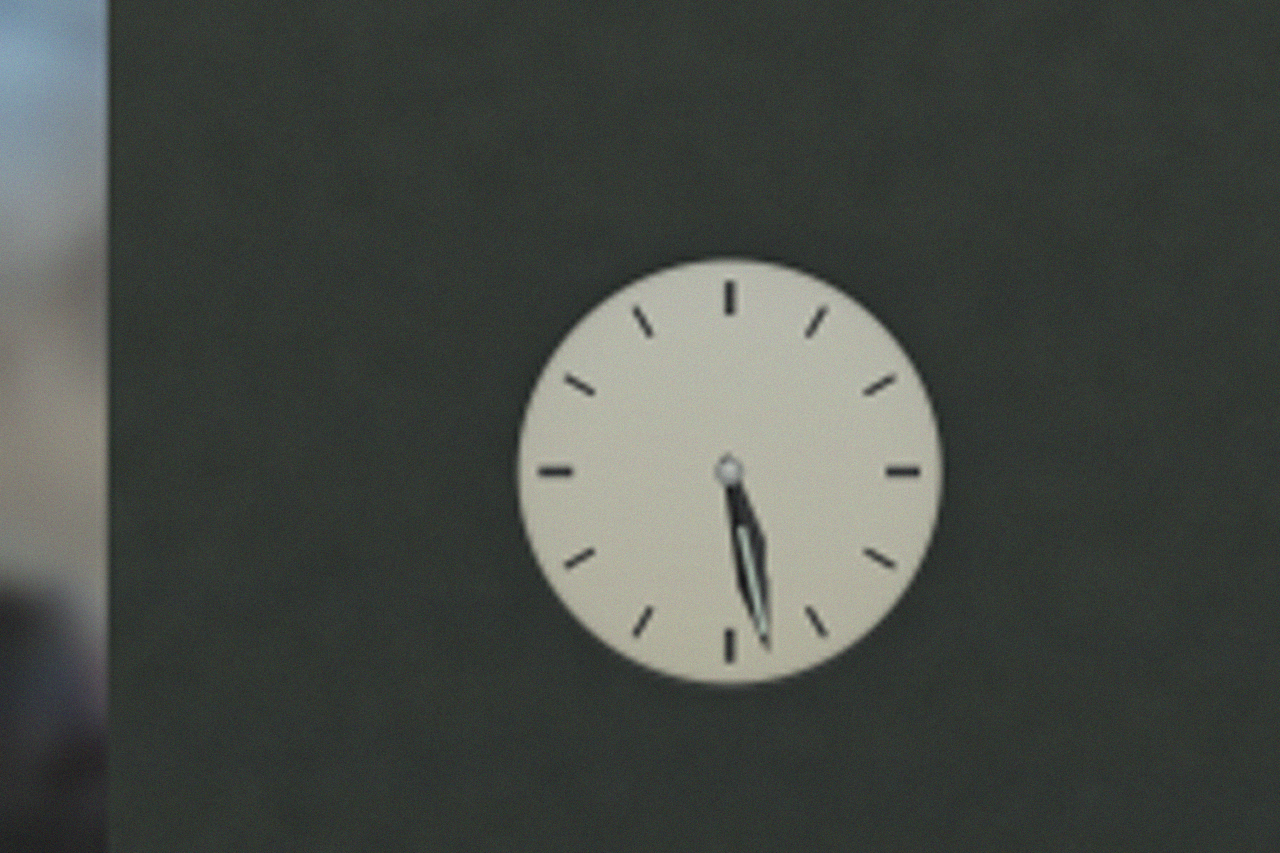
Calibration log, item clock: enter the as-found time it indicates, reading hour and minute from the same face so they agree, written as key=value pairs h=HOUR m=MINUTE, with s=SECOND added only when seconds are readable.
h=5 m=28
